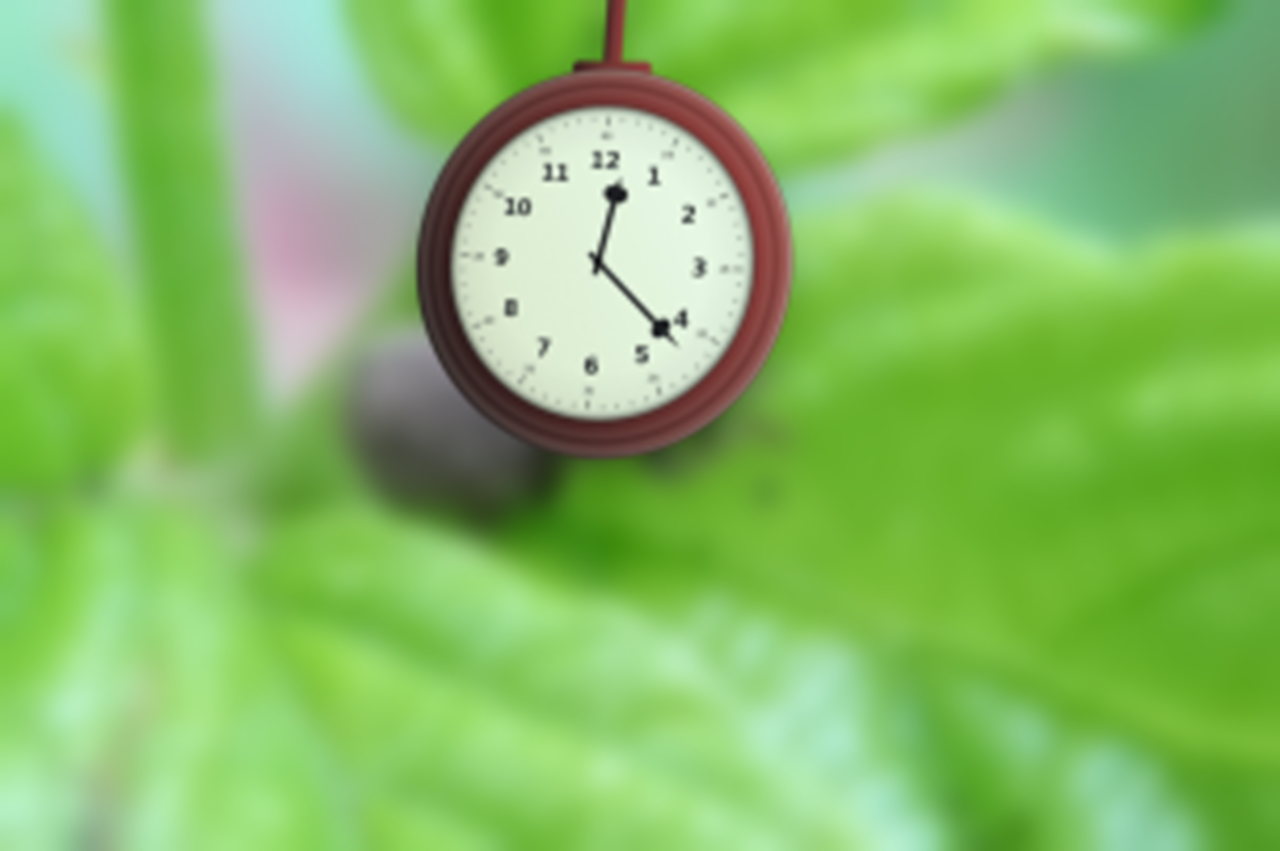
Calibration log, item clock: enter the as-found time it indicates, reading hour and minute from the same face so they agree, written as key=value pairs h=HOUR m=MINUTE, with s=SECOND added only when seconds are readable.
h=12 m=22
